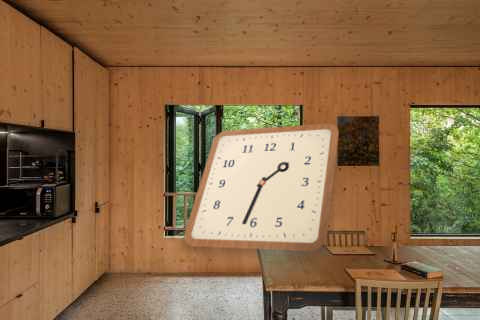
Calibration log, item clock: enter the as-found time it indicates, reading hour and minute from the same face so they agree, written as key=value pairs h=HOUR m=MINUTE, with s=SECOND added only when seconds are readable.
h=1 m=32
